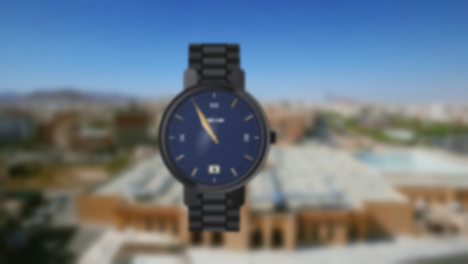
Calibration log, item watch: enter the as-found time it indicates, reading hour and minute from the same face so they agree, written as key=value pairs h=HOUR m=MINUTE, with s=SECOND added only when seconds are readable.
h=10 m=55
